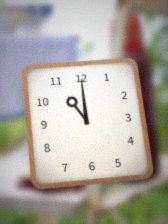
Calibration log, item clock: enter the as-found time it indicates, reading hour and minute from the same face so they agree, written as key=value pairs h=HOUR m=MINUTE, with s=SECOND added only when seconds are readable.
h=11 m=0
